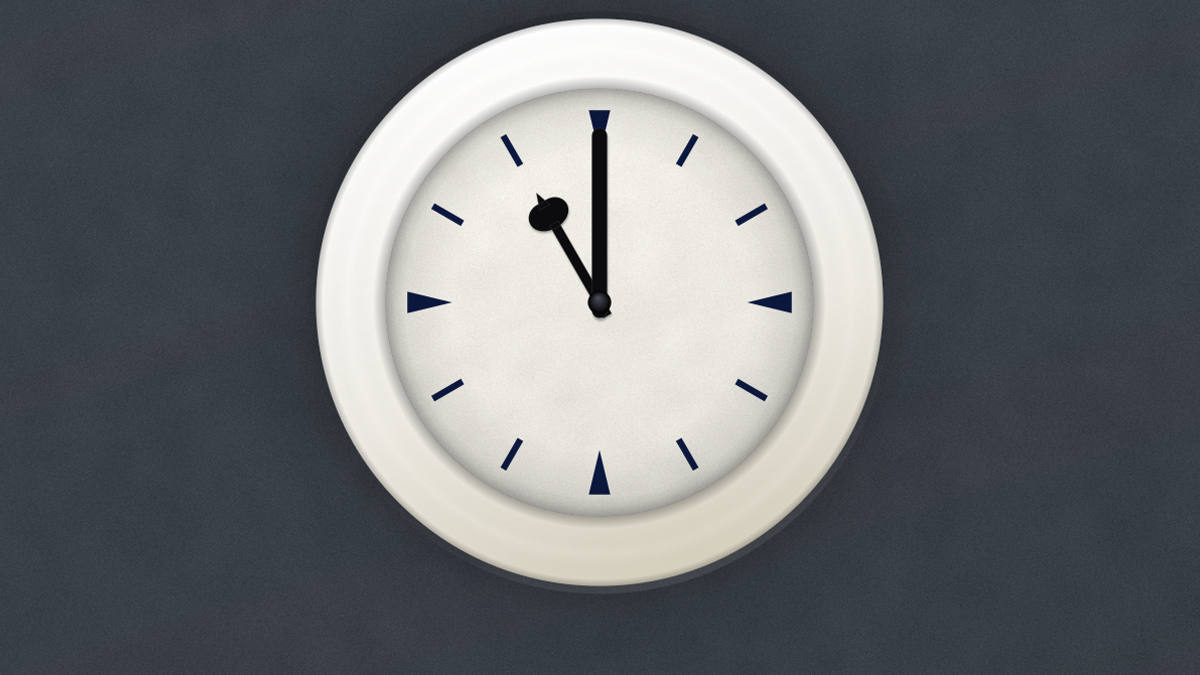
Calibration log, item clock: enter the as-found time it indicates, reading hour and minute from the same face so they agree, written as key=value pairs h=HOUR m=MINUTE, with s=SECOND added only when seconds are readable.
h=11 m=0
